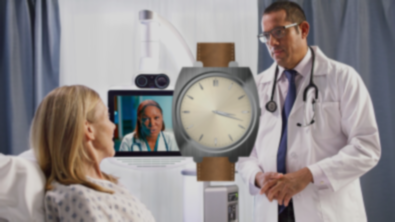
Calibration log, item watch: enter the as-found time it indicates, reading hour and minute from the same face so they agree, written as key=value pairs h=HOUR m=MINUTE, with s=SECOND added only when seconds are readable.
h=3 m=18
